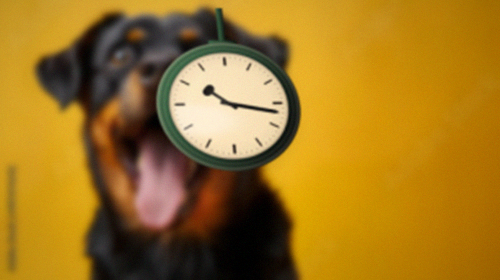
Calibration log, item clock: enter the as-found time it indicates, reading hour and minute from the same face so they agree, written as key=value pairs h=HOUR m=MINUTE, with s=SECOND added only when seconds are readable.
h=10 m=17
